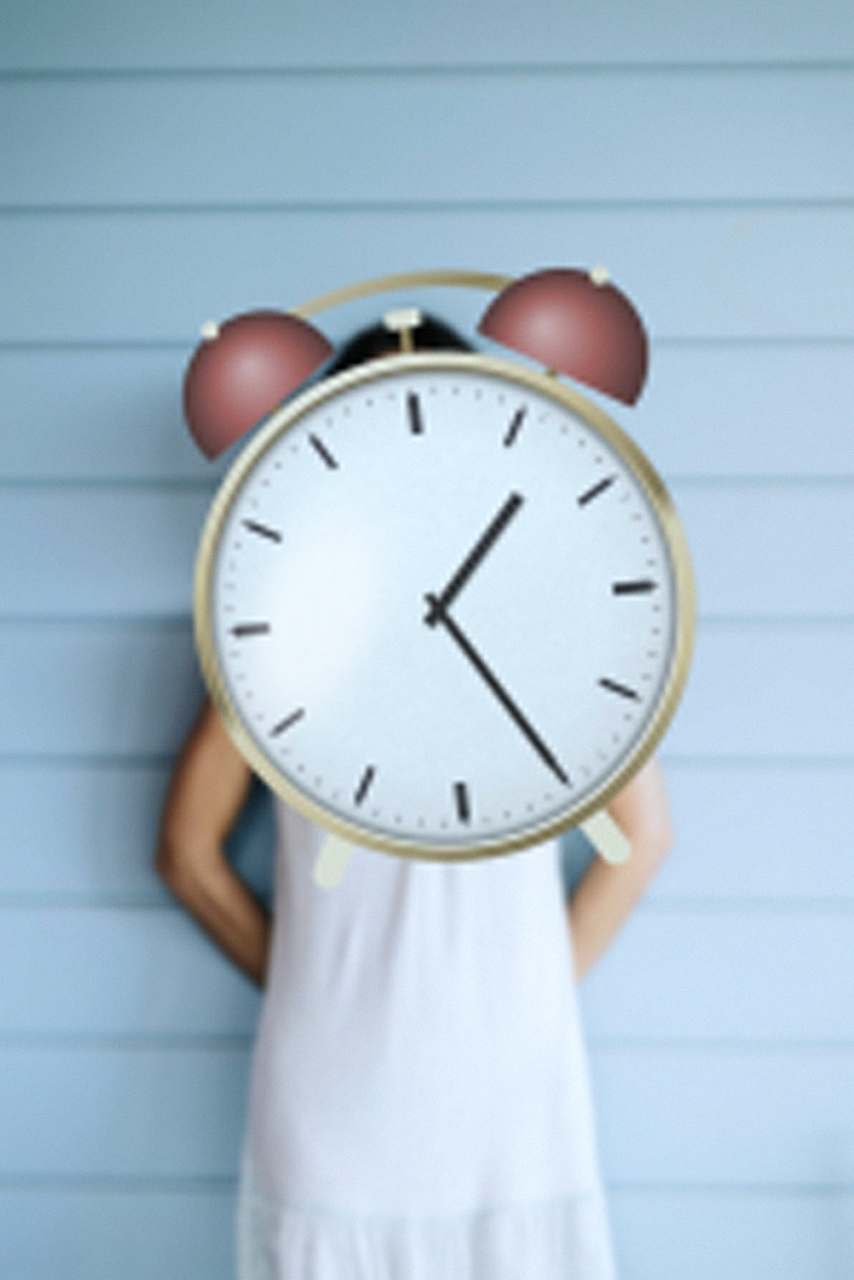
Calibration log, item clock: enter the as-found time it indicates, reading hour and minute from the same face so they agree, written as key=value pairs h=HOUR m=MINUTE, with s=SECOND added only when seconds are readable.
h=1 m=25
